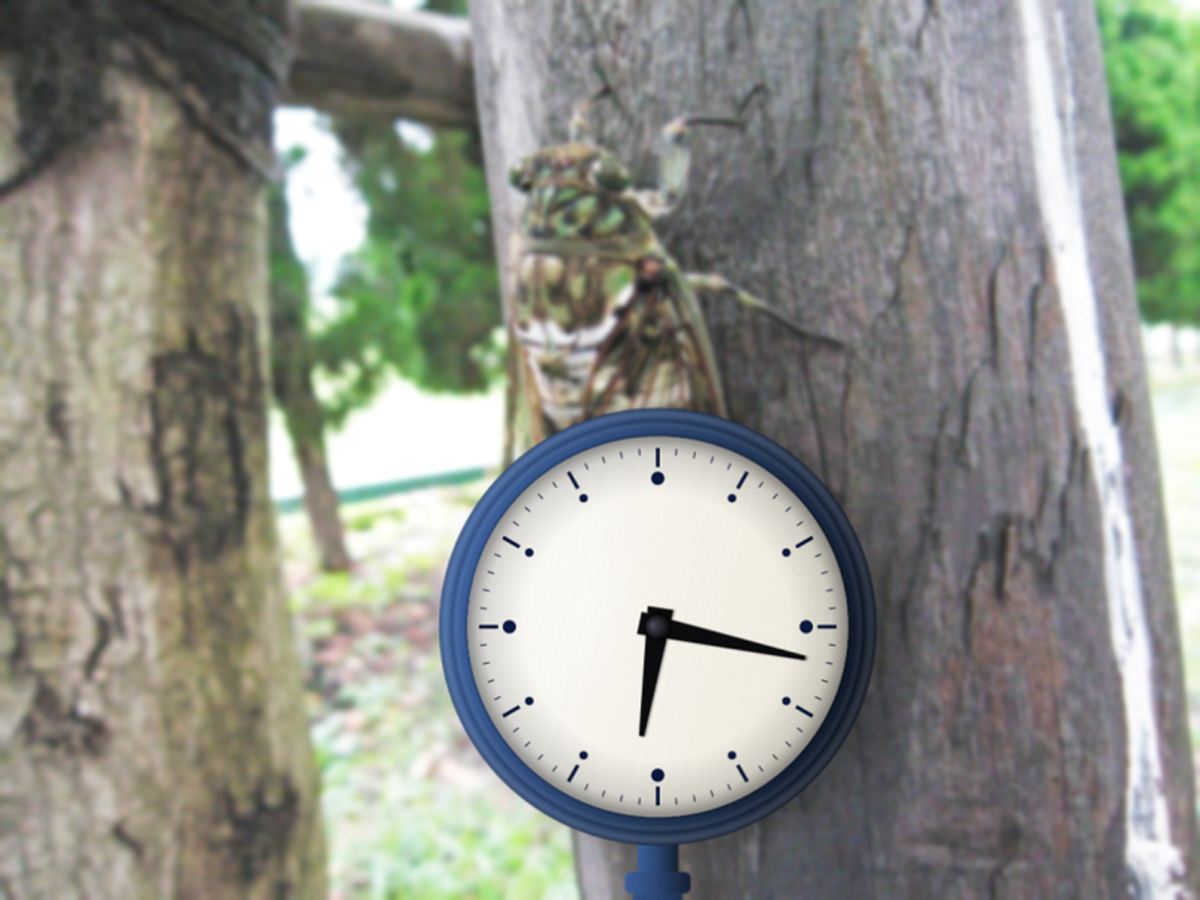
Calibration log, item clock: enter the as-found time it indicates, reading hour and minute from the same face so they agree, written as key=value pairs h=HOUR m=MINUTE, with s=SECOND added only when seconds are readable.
h=6 m=17
